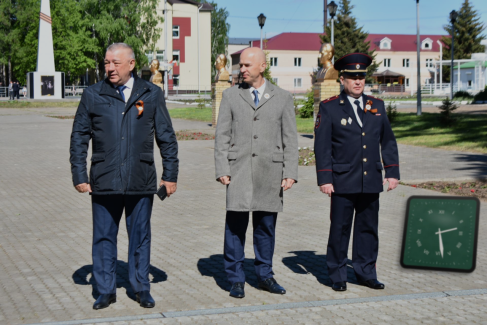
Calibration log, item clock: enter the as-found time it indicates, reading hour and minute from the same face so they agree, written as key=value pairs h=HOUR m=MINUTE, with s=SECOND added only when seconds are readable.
h=2 m=28
